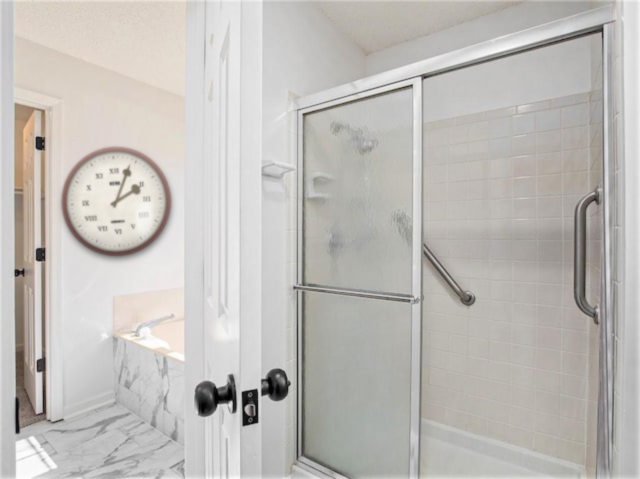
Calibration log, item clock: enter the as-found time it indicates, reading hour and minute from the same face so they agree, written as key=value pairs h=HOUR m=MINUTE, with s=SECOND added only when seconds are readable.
h=2 m=4
